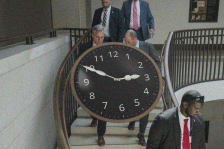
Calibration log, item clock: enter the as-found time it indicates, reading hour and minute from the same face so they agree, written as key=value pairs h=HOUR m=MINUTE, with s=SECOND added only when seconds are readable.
h=2 m=50
